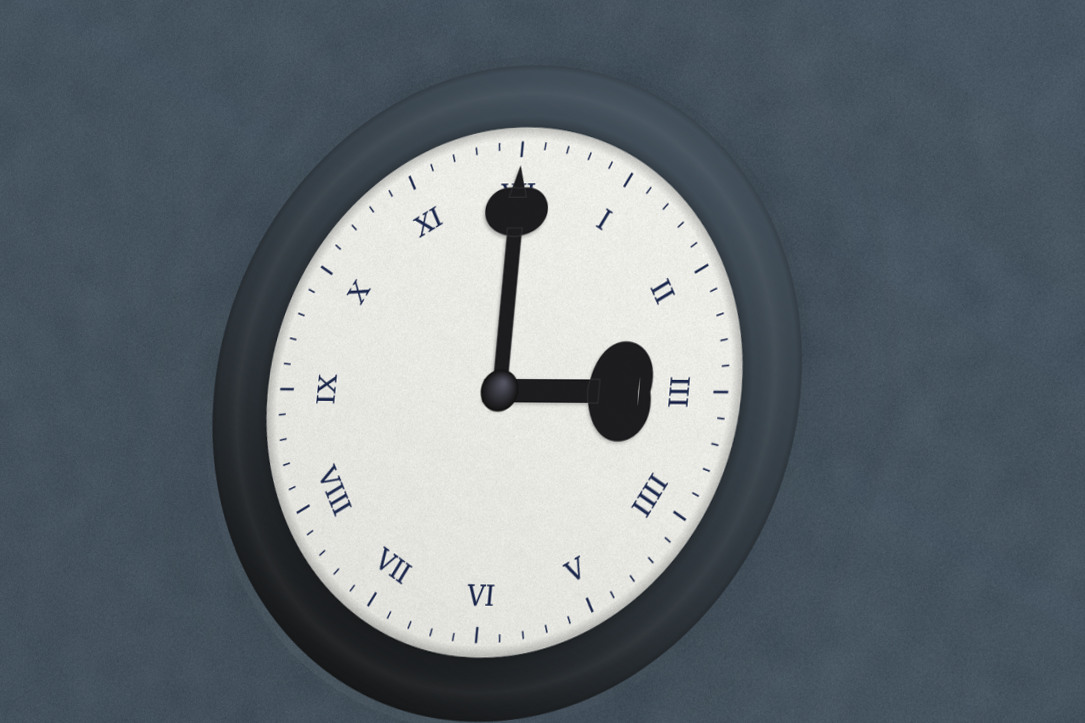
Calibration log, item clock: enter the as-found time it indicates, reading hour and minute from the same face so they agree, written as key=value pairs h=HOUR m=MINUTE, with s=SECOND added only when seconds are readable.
h=3 m=0
